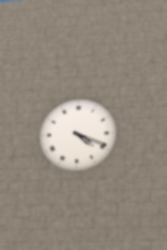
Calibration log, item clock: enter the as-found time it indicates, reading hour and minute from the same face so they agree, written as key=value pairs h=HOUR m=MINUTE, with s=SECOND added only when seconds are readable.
h=4 m=19
